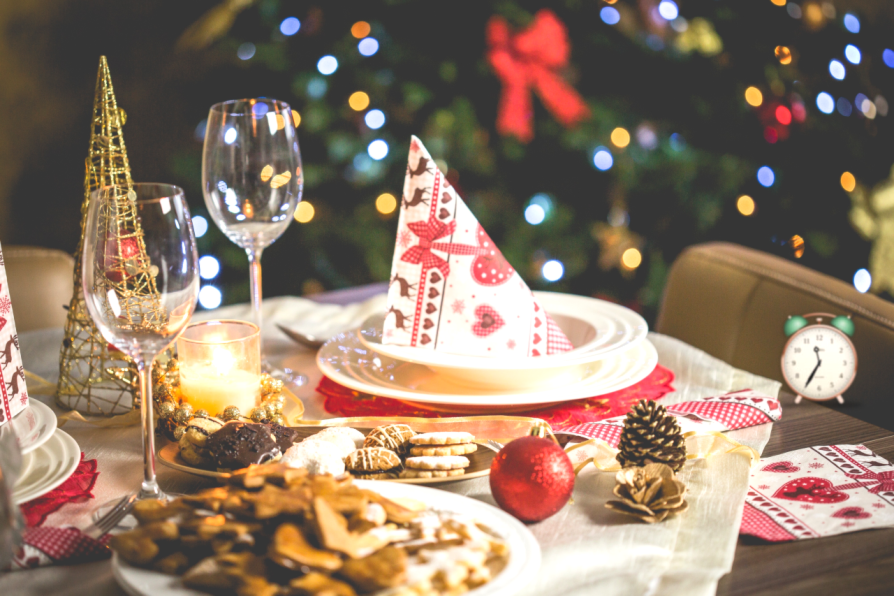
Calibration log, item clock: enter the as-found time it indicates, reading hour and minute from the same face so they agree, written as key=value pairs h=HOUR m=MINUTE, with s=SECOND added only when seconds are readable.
h=11 m=35
